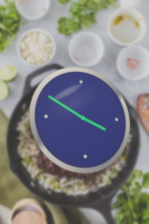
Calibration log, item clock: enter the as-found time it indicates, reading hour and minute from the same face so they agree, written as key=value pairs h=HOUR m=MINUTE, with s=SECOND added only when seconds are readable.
h=3 m=50
